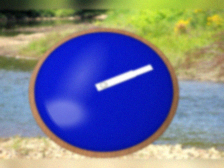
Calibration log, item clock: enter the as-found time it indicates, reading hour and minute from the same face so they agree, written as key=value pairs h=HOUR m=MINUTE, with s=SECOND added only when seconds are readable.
h=2 m=11
